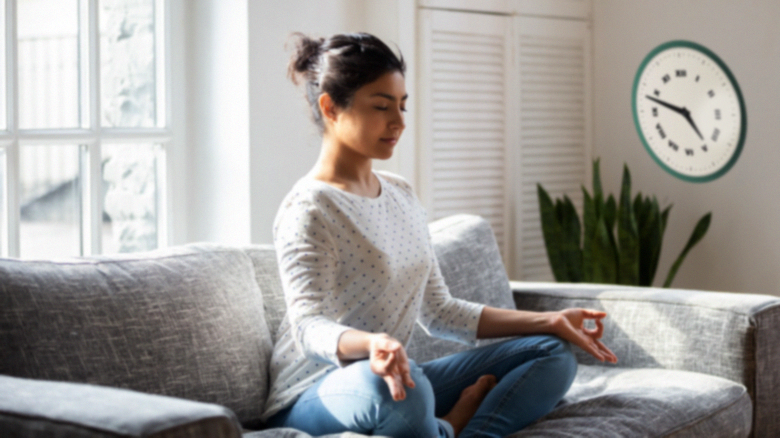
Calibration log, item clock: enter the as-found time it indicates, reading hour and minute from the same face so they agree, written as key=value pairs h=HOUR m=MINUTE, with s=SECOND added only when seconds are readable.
h=4 m=48
